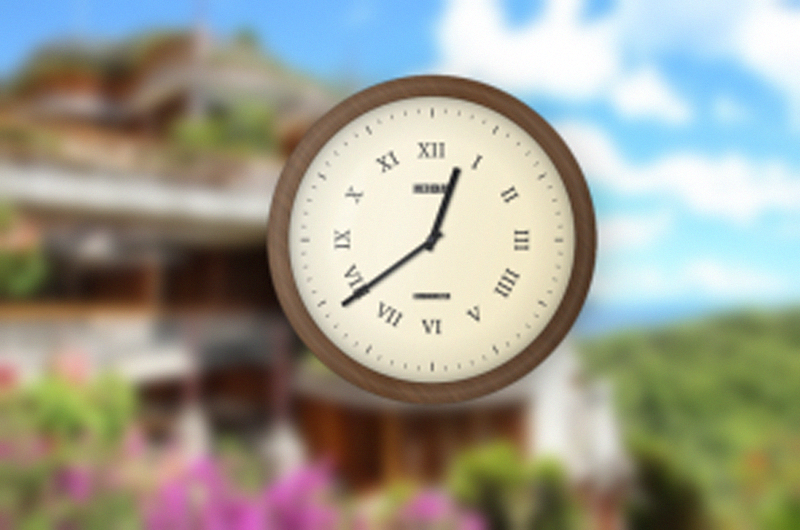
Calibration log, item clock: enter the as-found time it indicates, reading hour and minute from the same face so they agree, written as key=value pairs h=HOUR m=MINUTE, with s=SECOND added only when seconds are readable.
h=12 m=39
